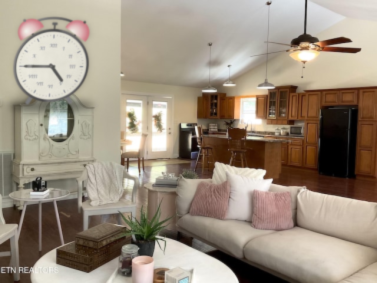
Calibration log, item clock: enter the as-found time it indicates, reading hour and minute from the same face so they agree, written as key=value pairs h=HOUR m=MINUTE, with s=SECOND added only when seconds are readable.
h=4 m=45
